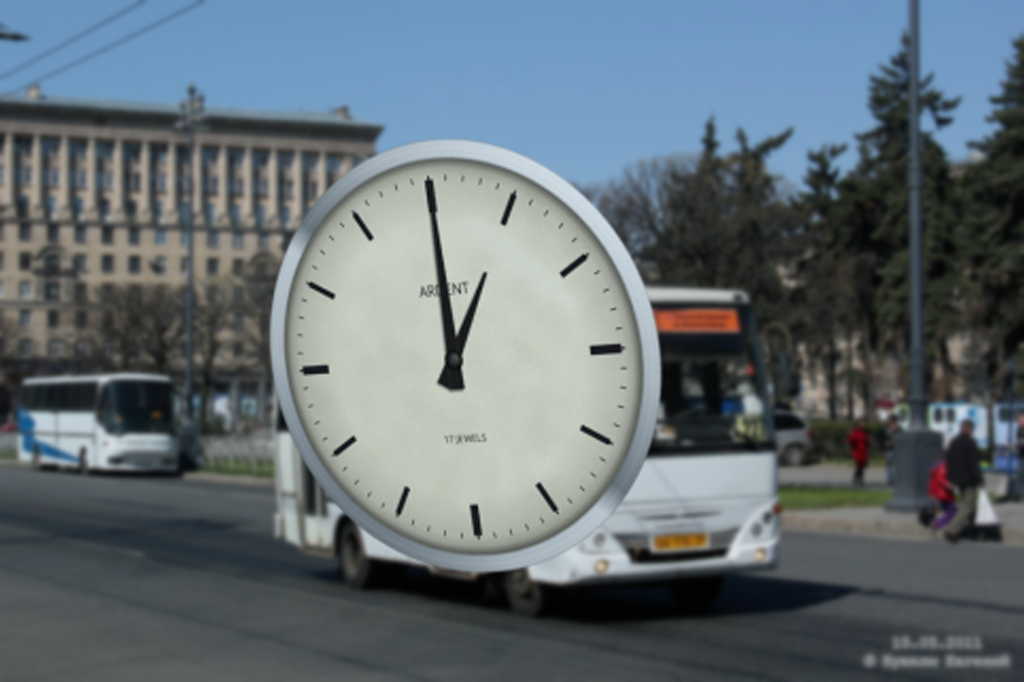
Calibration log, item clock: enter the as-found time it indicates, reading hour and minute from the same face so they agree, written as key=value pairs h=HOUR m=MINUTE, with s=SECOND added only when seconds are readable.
h=1 m=0
